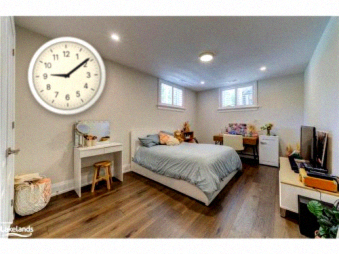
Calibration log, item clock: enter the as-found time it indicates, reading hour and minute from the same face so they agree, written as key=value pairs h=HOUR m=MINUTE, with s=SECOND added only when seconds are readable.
h=9 m=9
